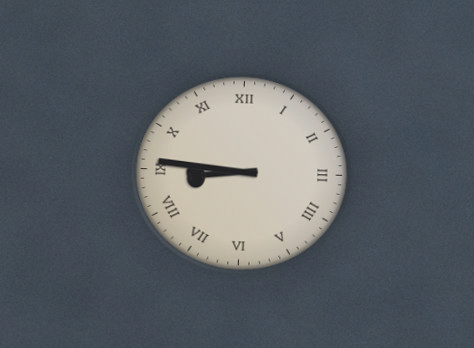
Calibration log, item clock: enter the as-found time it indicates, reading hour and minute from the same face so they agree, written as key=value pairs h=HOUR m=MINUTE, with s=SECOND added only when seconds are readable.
h=8 m=46
